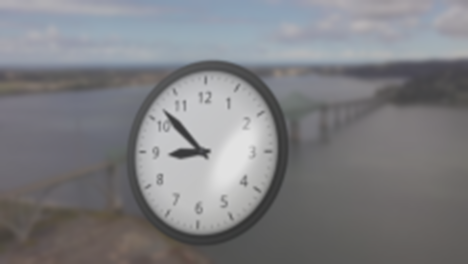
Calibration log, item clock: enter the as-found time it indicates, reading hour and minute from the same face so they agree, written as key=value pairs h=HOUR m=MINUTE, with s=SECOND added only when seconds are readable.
h=8 m=52
